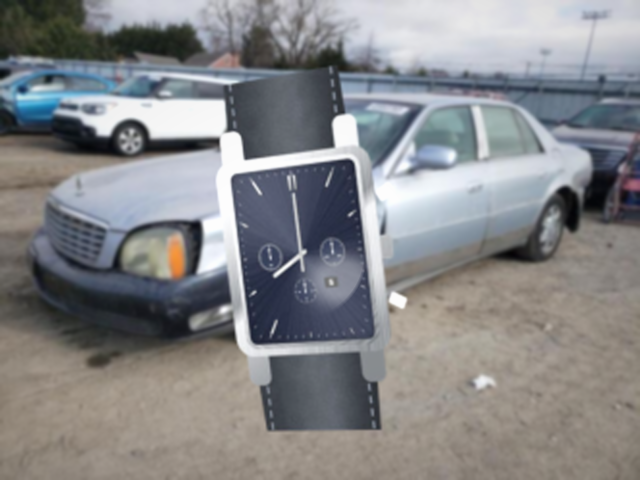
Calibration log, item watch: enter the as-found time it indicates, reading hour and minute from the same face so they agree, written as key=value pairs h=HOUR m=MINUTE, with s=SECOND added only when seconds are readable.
h=8 m=0
